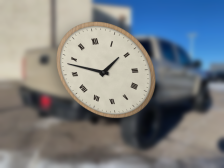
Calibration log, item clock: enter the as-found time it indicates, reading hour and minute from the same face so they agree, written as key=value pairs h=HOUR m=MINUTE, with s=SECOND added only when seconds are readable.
h=1 m=48
